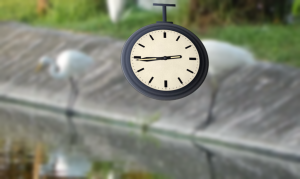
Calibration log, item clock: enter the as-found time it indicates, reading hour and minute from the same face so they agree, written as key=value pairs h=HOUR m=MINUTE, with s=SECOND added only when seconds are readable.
h=2 m=44
